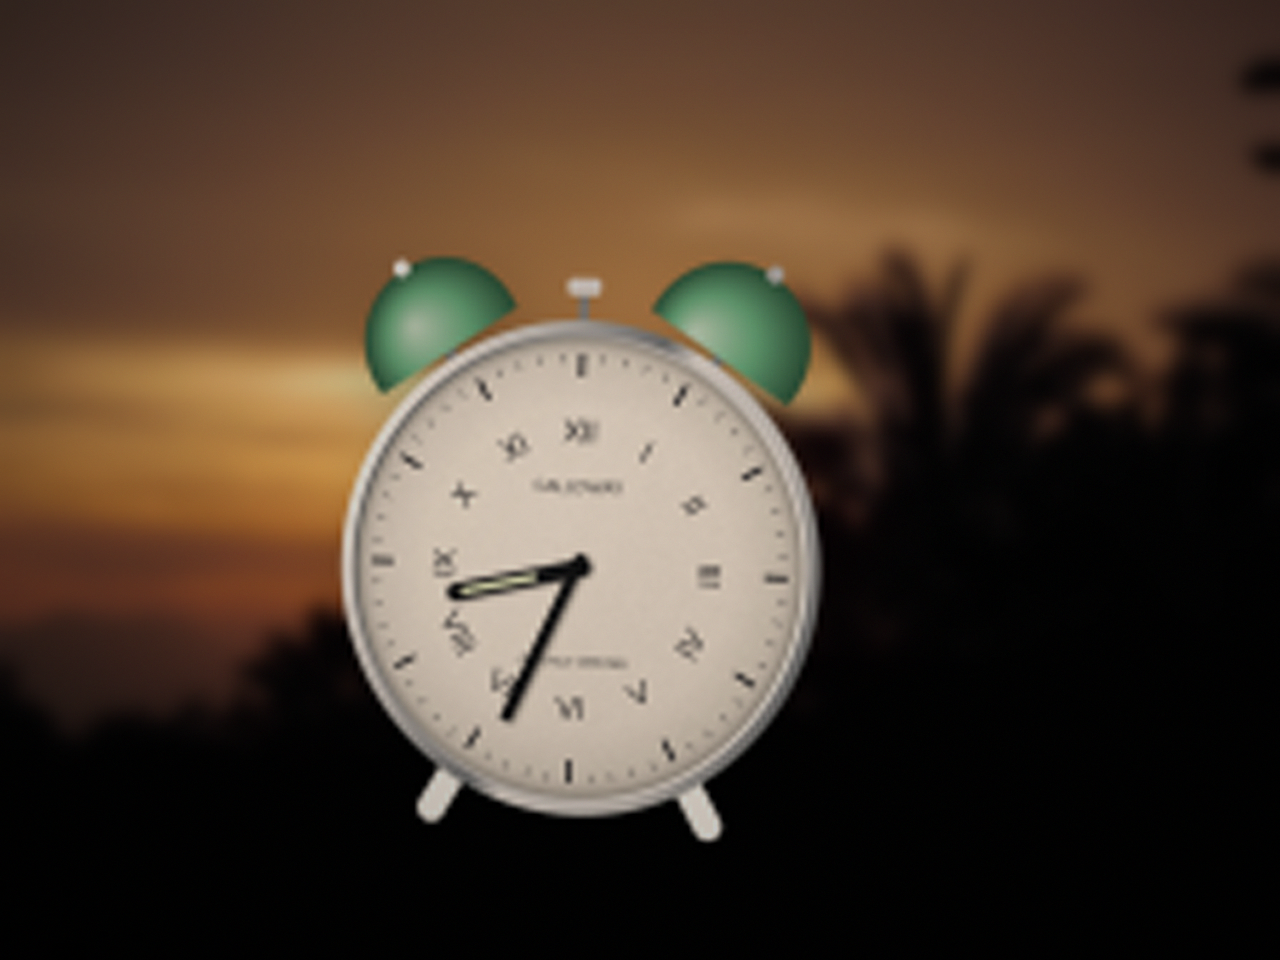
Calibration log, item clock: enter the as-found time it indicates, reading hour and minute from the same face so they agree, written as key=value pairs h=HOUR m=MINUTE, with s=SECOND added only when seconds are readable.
h=8 m=34
